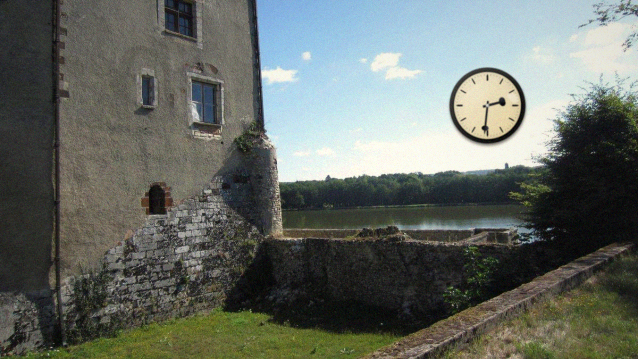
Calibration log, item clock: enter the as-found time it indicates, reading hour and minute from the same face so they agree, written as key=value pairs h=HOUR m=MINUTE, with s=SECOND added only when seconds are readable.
h=2 m=31
